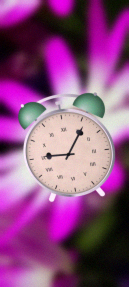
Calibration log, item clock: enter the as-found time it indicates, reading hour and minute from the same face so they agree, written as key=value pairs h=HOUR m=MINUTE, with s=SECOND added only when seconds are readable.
h=9 m=6
